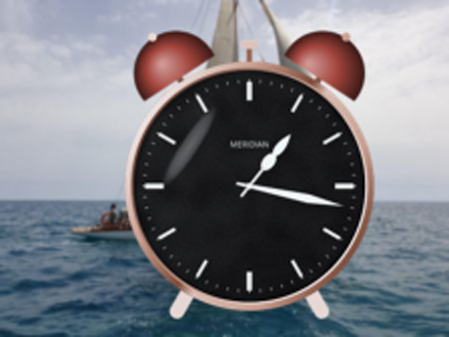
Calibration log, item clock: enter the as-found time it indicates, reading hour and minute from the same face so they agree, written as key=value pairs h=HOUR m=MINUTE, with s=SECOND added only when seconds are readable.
h=1 m=17
